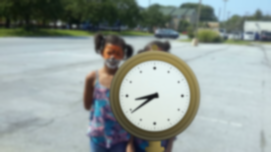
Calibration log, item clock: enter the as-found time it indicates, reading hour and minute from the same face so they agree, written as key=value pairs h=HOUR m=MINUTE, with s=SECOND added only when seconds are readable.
h=8 m=39
